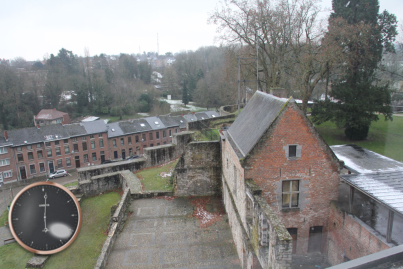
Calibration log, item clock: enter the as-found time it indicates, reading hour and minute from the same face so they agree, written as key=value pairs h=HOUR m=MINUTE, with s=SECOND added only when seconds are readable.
h=6 m=1
